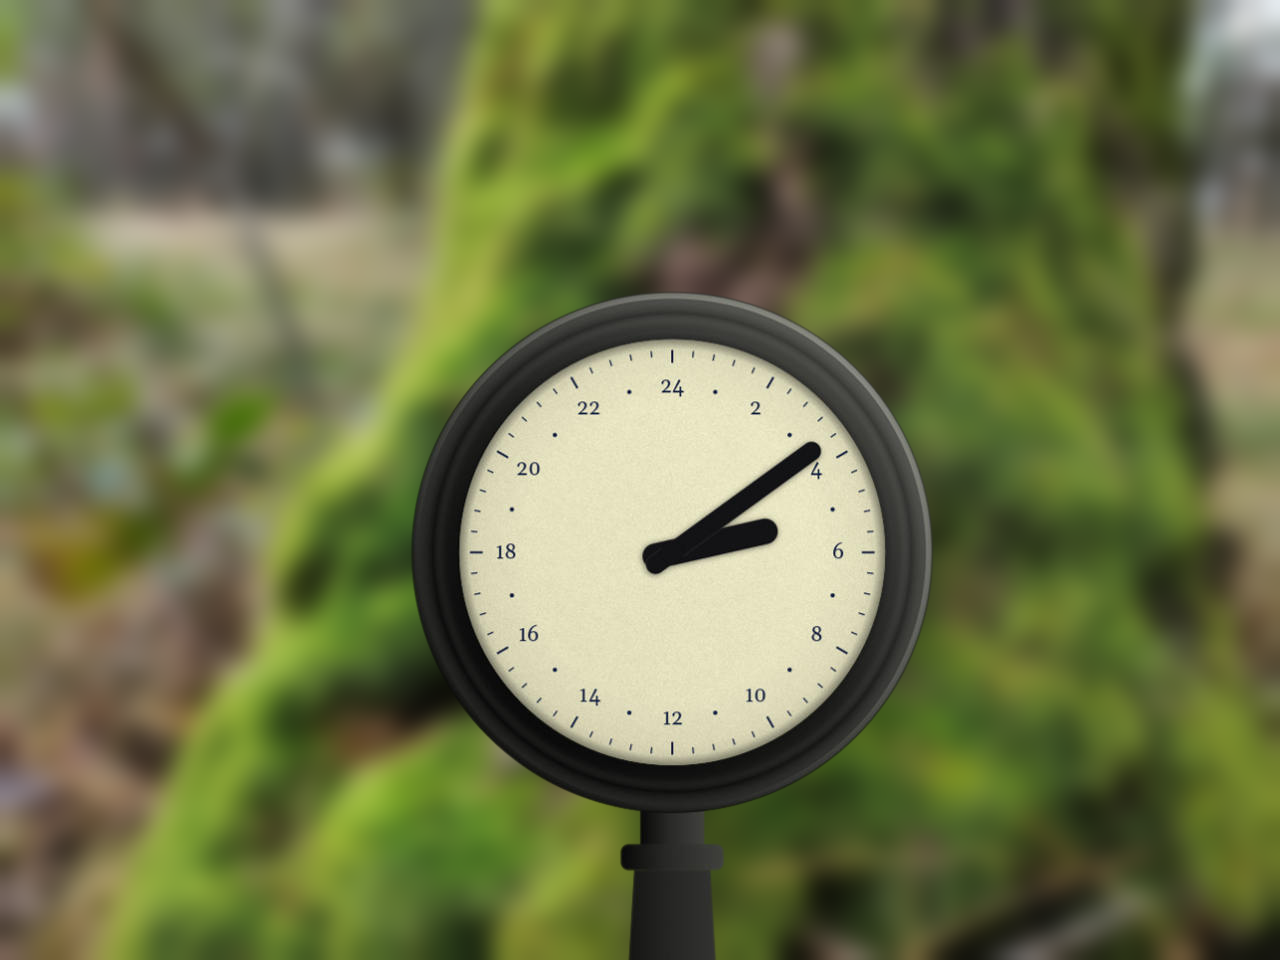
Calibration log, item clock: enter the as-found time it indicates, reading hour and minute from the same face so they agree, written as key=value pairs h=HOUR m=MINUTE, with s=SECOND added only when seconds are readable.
h=5 m=9
